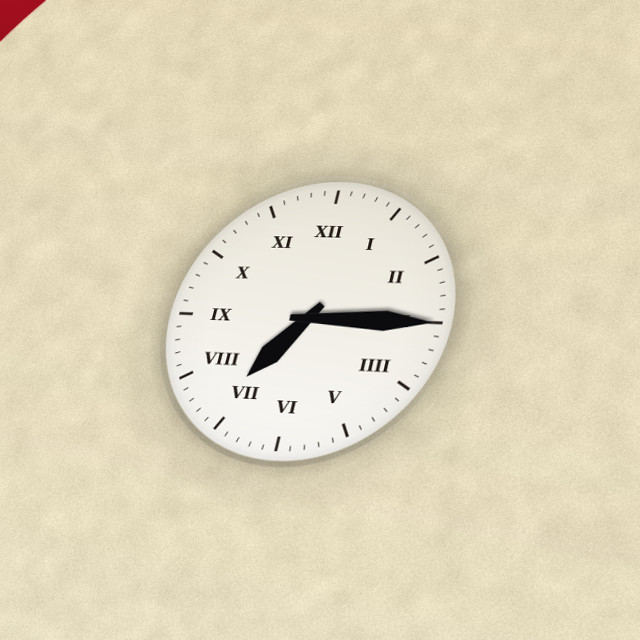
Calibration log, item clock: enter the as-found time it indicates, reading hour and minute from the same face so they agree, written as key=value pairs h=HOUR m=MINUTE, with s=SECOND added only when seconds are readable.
h=7 m=15
